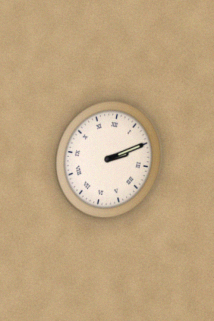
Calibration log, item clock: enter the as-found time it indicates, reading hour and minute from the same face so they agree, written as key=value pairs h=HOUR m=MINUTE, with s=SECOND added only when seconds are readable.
h=2 m=10
